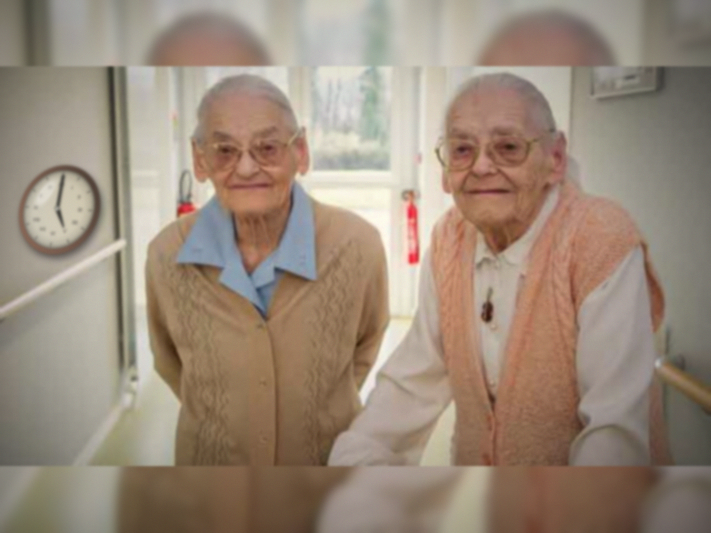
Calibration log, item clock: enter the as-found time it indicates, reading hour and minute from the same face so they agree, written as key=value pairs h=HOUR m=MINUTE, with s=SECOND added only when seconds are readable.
h=5 m=0
